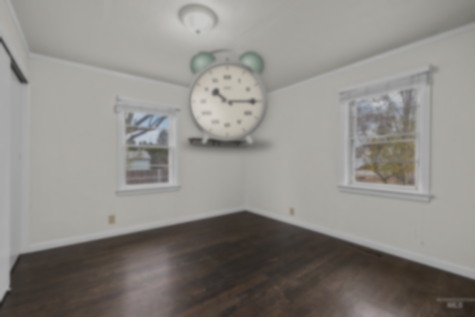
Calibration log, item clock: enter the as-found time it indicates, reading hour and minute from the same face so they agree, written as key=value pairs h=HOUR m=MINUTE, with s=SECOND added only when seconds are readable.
h=10 m=15
